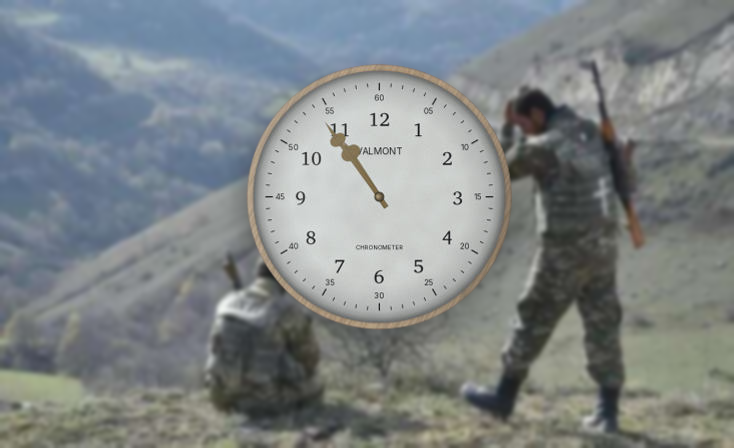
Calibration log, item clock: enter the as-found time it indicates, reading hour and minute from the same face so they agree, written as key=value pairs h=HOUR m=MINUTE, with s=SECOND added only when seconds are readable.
h=10 m=54
